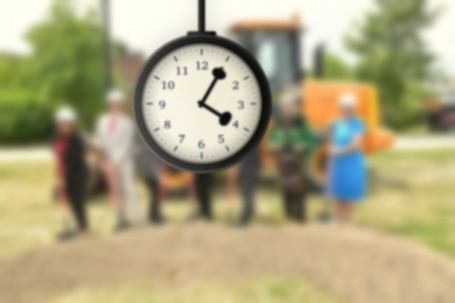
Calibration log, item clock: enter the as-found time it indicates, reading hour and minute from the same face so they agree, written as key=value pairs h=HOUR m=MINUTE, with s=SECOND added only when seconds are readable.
h=4 m=5
